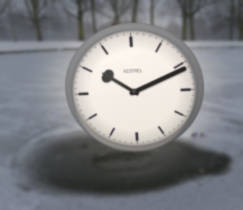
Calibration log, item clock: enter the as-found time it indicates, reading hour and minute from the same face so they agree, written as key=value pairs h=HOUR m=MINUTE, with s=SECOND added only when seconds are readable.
h=10 m=11
